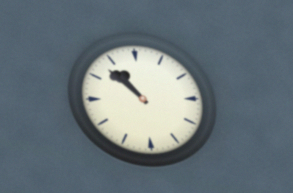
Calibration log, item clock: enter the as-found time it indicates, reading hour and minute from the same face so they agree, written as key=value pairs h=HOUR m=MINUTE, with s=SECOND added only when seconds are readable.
h=10 m=53
